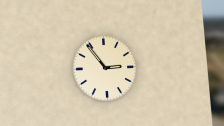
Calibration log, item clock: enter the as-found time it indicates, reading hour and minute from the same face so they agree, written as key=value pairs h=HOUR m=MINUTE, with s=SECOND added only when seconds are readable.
h=2 m=54
